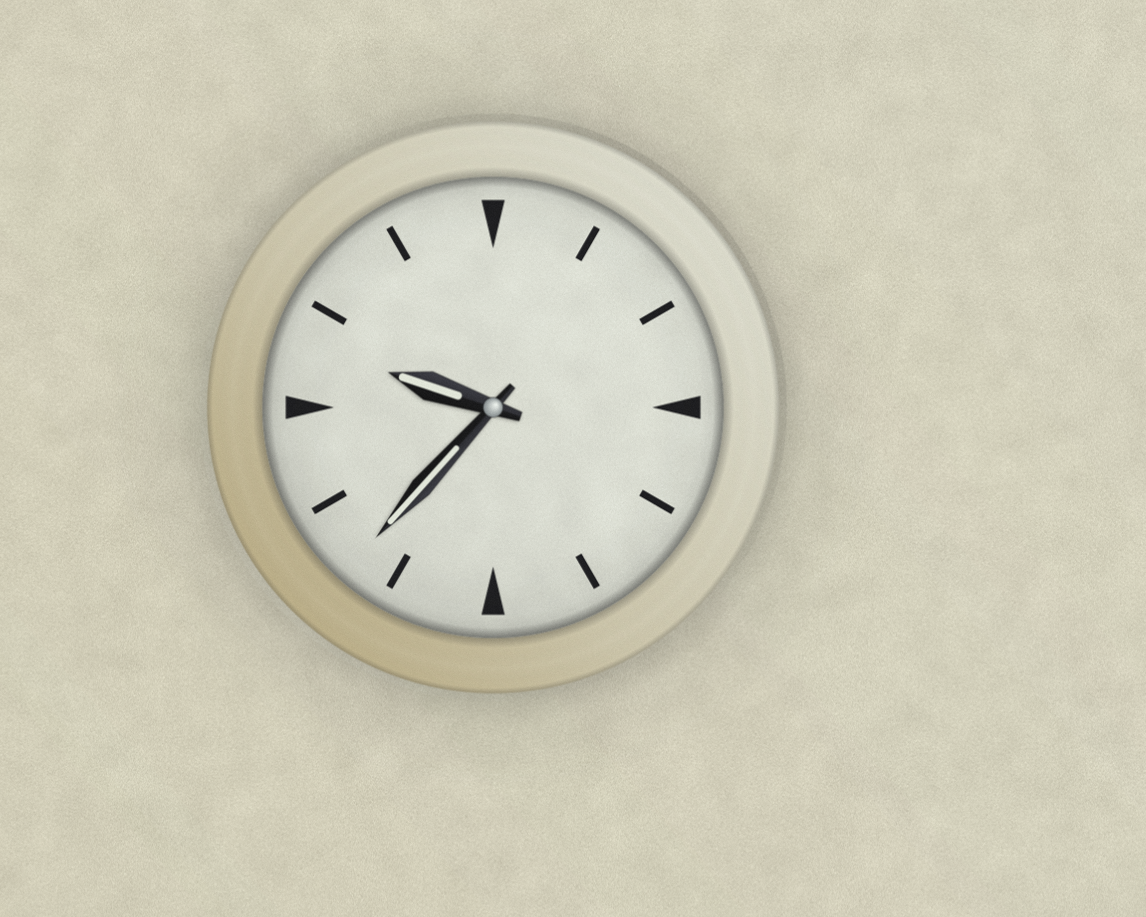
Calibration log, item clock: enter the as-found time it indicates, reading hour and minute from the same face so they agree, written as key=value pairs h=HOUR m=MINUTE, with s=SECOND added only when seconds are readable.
h=9 m=37
